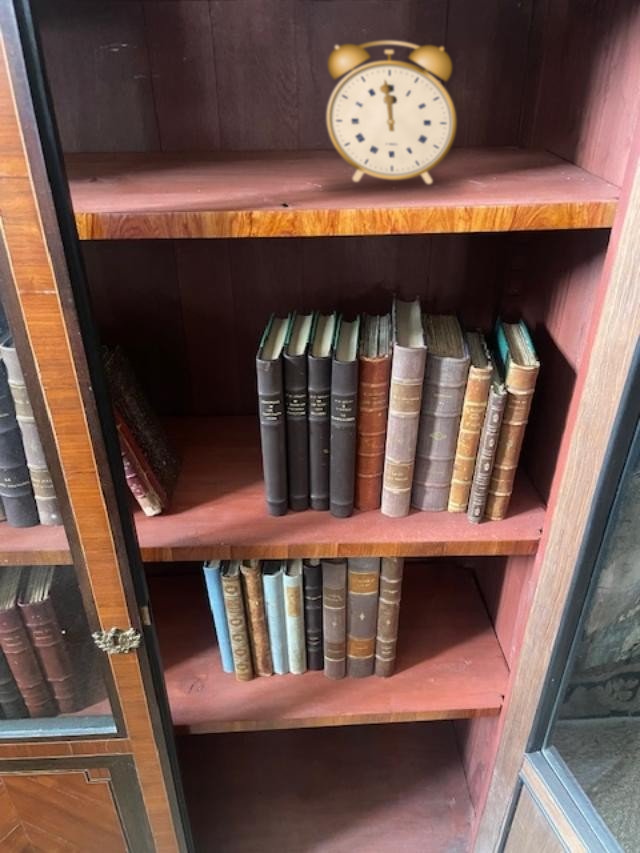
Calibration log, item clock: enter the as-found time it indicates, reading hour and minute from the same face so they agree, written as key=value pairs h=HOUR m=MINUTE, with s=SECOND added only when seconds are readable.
h=11 m=59
